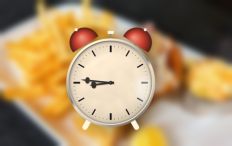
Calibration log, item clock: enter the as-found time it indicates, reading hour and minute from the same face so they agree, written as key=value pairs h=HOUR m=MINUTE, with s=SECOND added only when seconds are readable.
h=8 m=46
